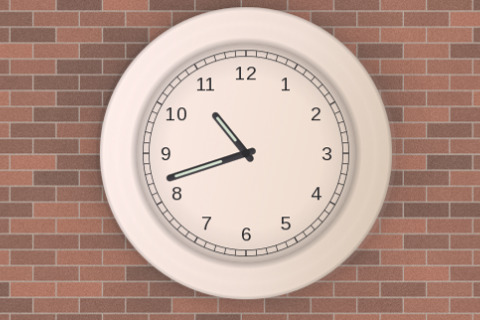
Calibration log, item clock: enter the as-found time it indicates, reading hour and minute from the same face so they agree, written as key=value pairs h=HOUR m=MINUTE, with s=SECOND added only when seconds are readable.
h=10 m=42
